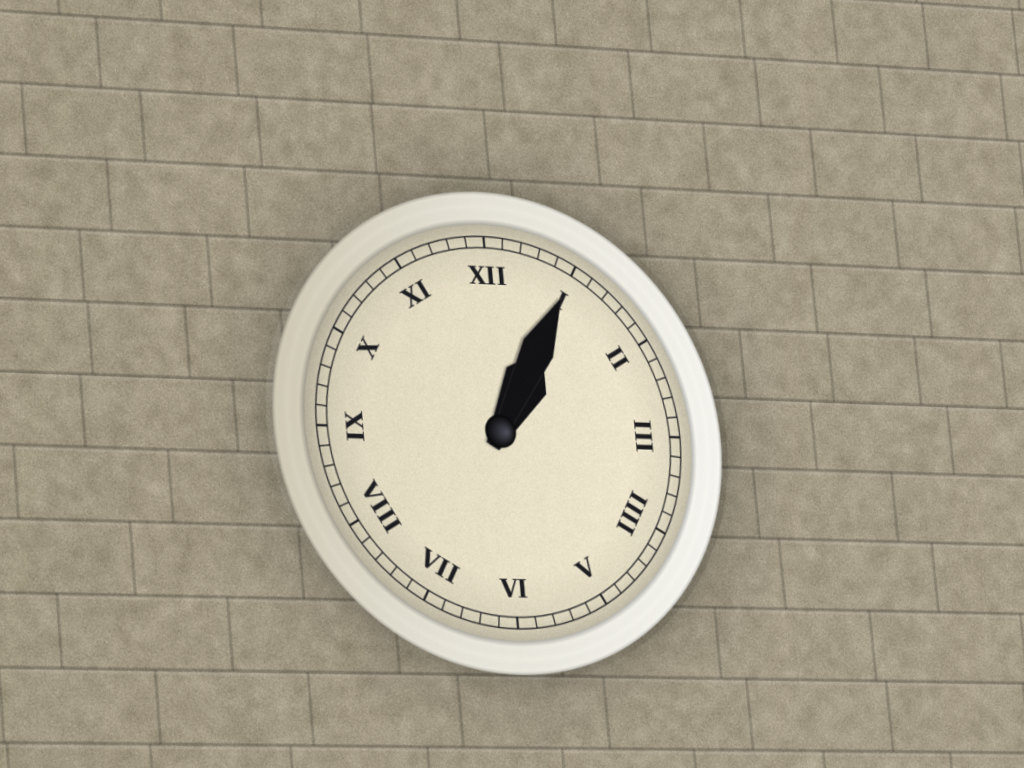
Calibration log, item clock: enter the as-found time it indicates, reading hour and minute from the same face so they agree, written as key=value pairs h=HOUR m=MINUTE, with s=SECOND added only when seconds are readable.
h=1 m=5
